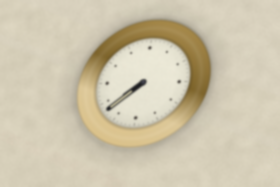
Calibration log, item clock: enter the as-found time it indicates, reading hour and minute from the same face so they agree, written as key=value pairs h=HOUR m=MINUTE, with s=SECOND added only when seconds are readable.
h=7 m=38
